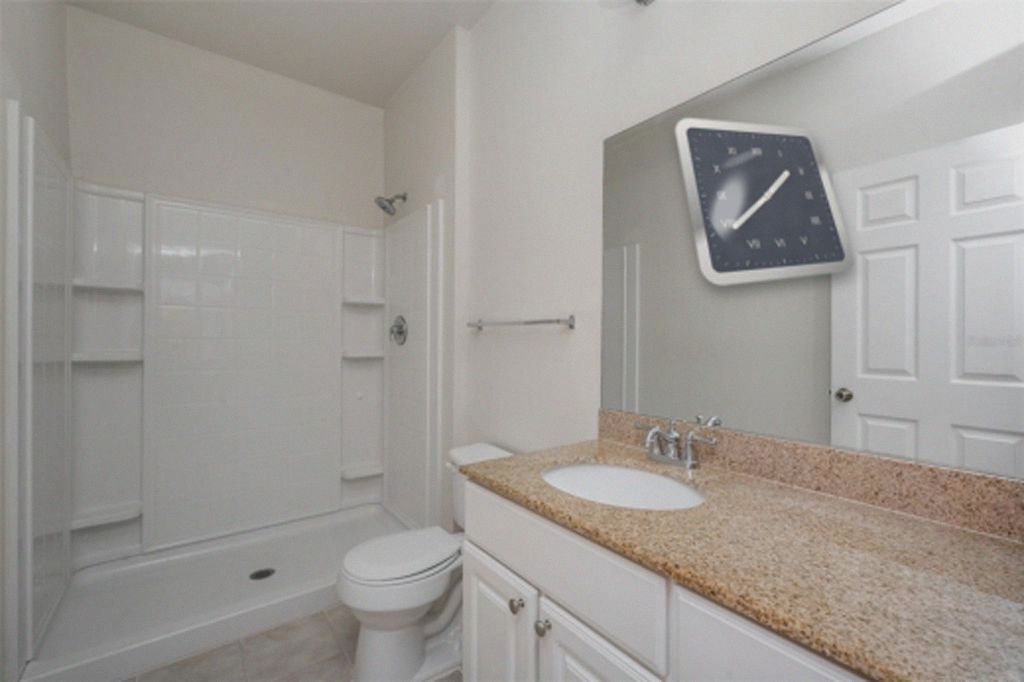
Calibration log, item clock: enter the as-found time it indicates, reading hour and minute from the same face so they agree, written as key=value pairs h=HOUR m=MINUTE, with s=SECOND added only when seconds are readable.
h=1 m=39
